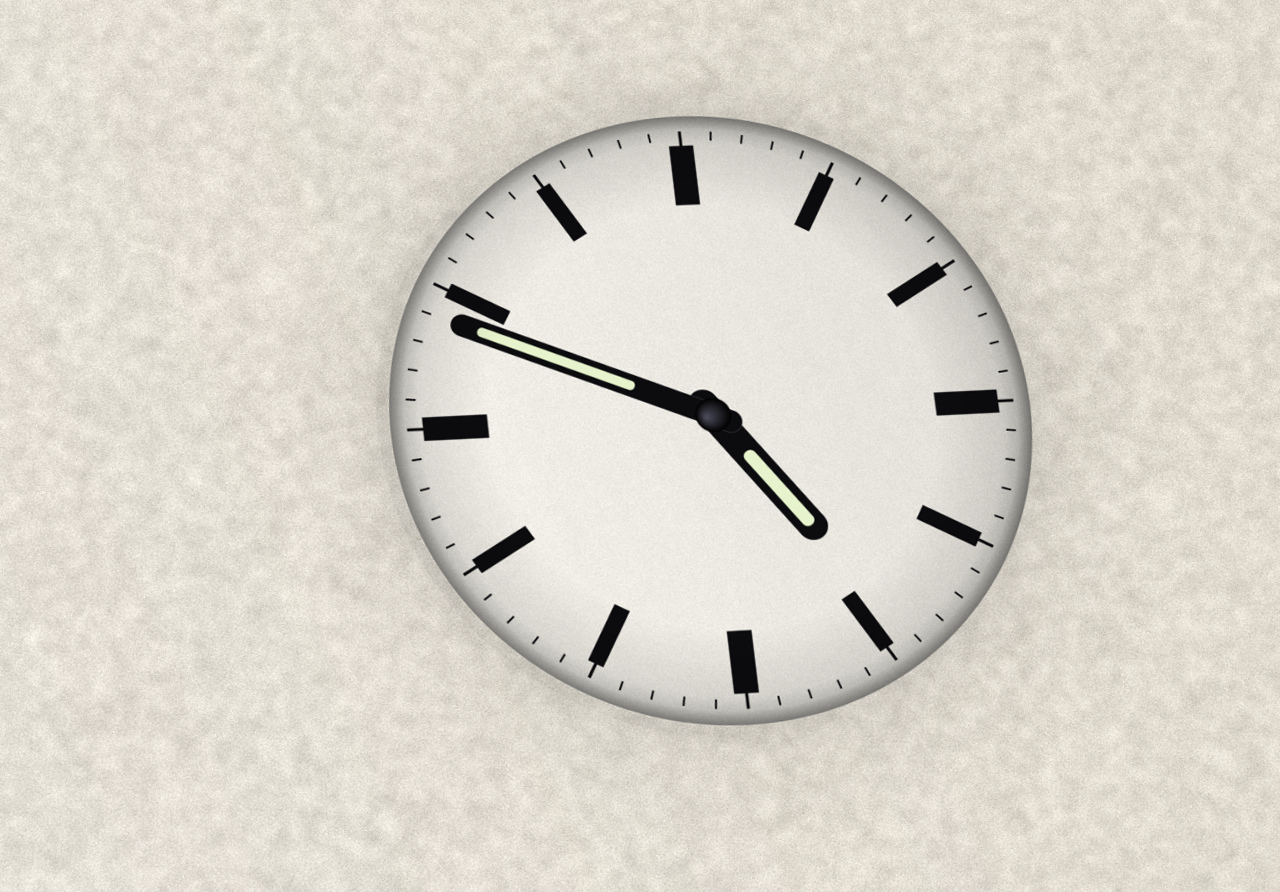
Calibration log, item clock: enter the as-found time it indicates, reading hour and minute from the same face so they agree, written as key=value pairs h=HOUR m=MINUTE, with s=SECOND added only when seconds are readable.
h=4 m=49
